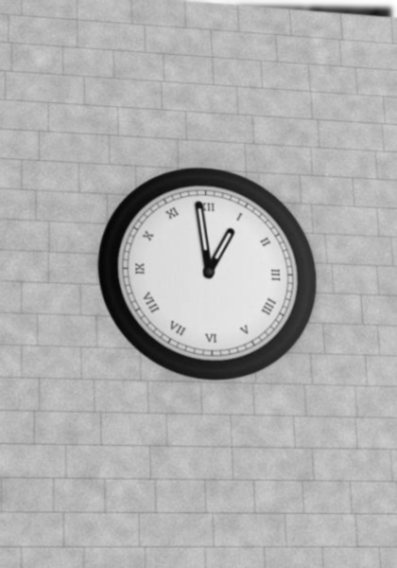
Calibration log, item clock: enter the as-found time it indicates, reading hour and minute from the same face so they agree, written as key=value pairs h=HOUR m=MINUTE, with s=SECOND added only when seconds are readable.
h=12 m=59
